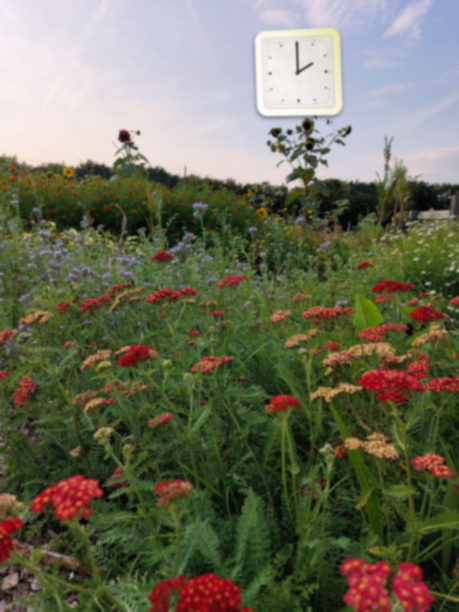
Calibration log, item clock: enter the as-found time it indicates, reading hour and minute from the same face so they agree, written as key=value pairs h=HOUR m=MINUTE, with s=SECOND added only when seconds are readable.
h=2 m=0
